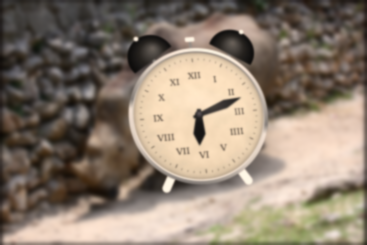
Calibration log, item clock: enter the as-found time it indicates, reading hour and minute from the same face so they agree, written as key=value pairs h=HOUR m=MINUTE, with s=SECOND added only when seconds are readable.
h=6 m=12
